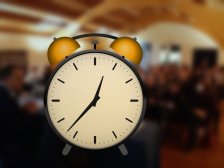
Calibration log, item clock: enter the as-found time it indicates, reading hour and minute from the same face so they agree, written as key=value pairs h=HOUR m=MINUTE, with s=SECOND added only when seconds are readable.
h=12 m=37
